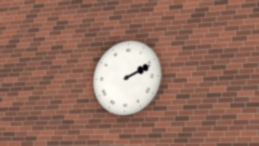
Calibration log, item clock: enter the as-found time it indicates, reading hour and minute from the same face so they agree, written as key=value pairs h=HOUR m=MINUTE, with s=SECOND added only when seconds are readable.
h=2 m=11
